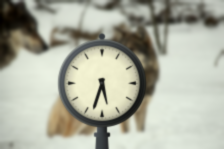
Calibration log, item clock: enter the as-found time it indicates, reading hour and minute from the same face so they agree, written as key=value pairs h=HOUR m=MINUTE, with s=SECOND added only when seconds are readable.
h=5 m=33
